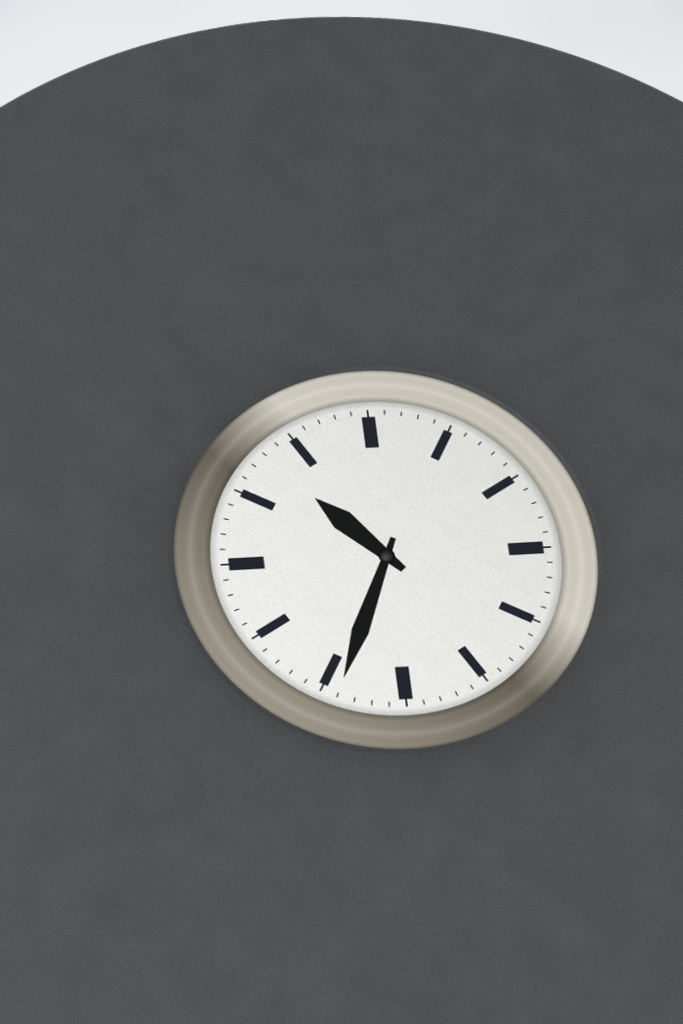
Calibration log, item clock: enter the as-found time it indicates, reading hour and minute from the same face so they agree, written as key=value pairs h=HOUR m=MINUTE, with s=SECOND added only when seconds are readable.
h=10 m=34
